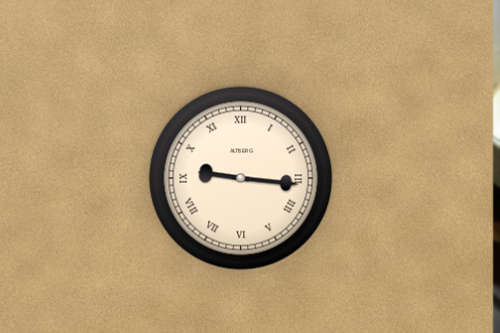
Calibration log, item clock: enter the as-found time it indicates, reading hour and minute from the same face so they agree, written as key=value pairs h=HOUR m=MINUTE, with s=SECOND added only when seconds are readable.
h=9 m=16
